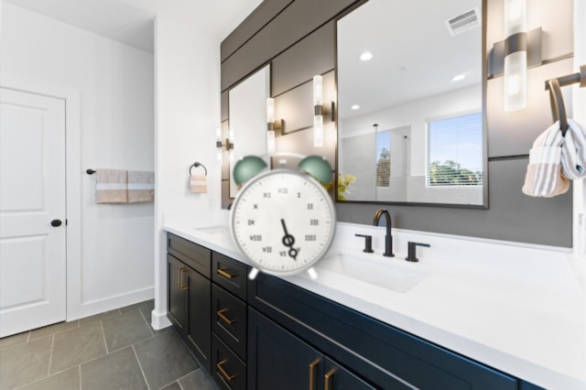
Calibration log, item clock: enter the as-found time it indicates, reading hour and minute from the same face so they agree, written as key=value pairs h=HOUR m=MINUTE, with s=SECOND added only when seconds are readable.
h=5 m=27
